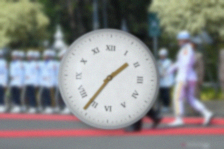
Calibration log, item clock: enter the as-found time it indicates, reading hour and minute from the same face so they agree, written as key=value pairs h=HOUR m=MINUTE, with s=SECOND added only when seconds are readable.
h=1 m=36
